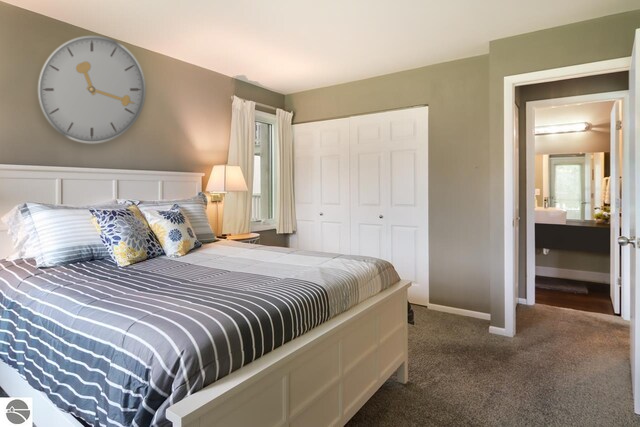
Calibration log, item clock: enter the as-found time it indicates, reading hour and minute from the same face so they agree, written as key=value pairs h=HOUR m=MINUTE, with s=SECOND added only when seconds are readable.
h=11 m=18
